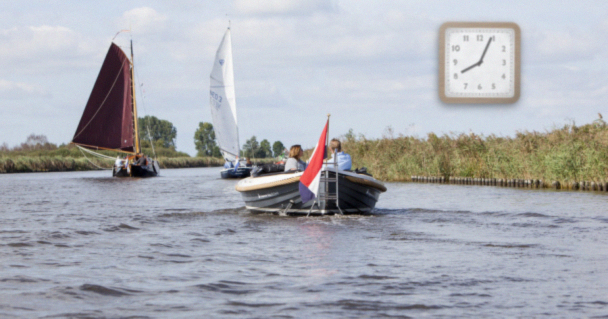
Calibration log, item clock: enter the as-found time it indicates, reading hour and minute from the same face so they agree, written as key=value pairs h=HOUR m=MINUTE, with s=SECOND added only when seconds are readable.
h=8 m=4
